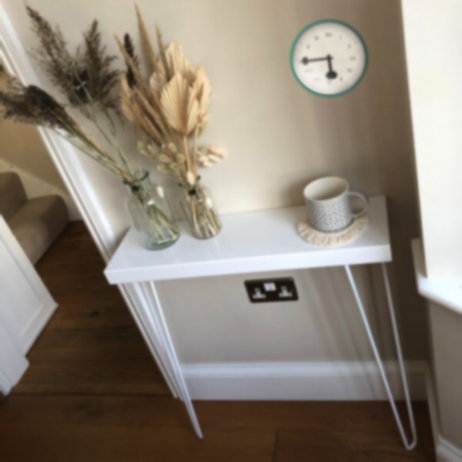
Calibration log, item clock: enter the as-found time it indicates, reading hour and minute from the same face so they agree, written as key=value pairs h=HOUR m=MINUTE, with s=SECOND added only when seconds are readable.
h=5 m=44
